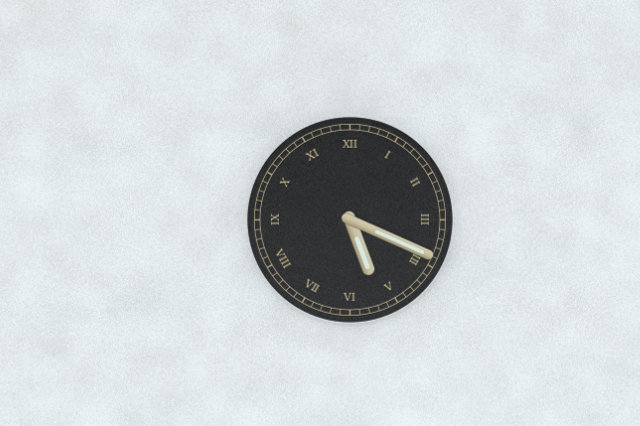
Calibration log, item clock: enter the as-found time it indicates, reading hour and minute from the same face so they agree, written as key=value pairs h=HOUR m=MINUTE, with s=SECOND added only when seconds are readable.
h=5 m=19
